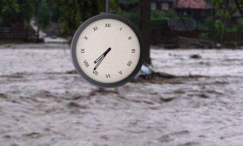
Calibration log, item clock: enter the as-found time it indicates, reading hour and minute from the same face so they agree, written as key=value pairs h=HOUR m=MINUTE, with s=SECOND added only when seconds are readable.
h=7 m=36
